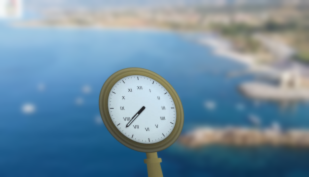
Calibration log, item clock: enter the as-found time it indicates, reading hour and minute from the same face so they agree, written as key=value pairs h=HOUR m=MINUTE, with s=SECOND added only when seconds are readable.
h=7 m=38
